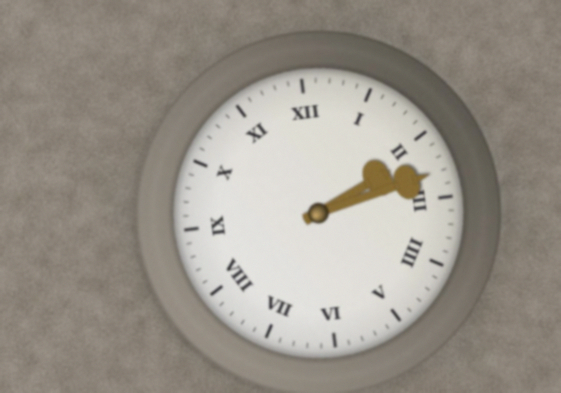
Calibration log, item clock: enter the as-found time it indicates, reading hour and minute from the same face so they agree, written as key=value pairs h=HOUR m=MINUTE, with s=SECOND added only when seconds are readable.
h=2 m=13
